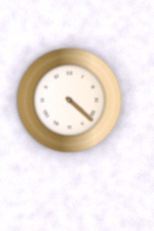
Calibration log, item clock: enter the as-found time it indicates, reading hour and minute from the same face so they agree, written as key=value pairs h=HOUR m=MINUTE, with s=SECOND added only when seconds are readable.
h=4 m=22
